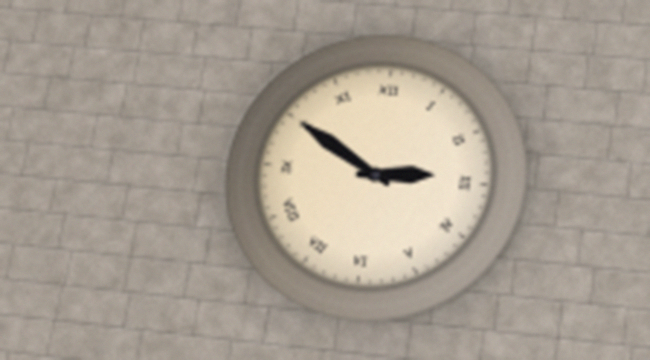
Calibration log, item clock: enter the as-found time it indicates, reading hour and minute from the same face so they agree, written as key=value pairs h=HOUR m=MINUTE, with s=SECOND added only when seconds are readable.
h=2 m=50
